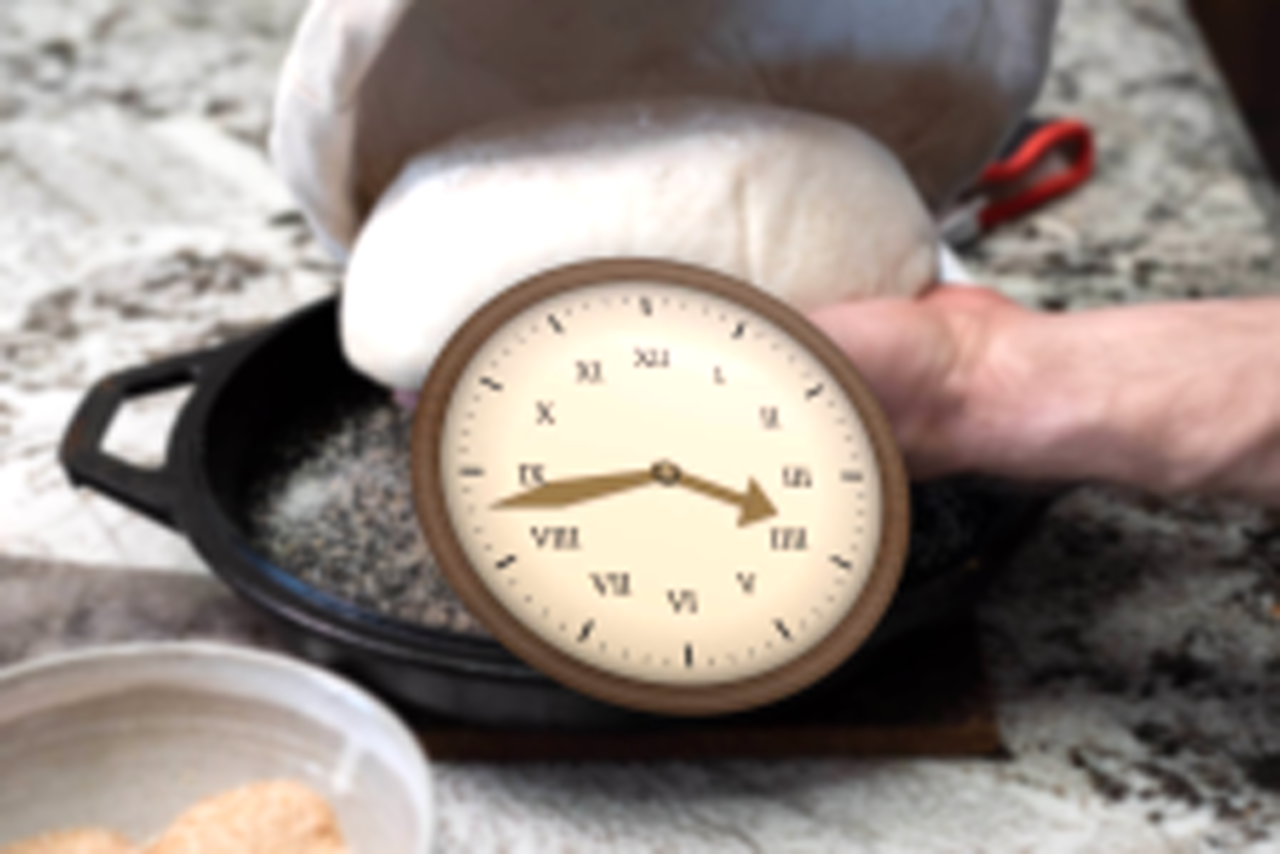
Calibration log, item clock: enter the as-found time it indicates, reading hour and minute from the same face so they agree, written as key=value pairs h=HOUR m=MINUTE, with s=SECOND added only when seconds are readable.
h=3 m=43
